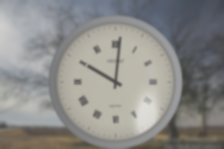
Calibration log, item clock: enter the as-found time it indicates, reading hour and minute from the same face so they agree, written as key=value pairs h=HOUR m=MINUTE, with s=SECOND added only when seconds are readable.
h=10 m=1
